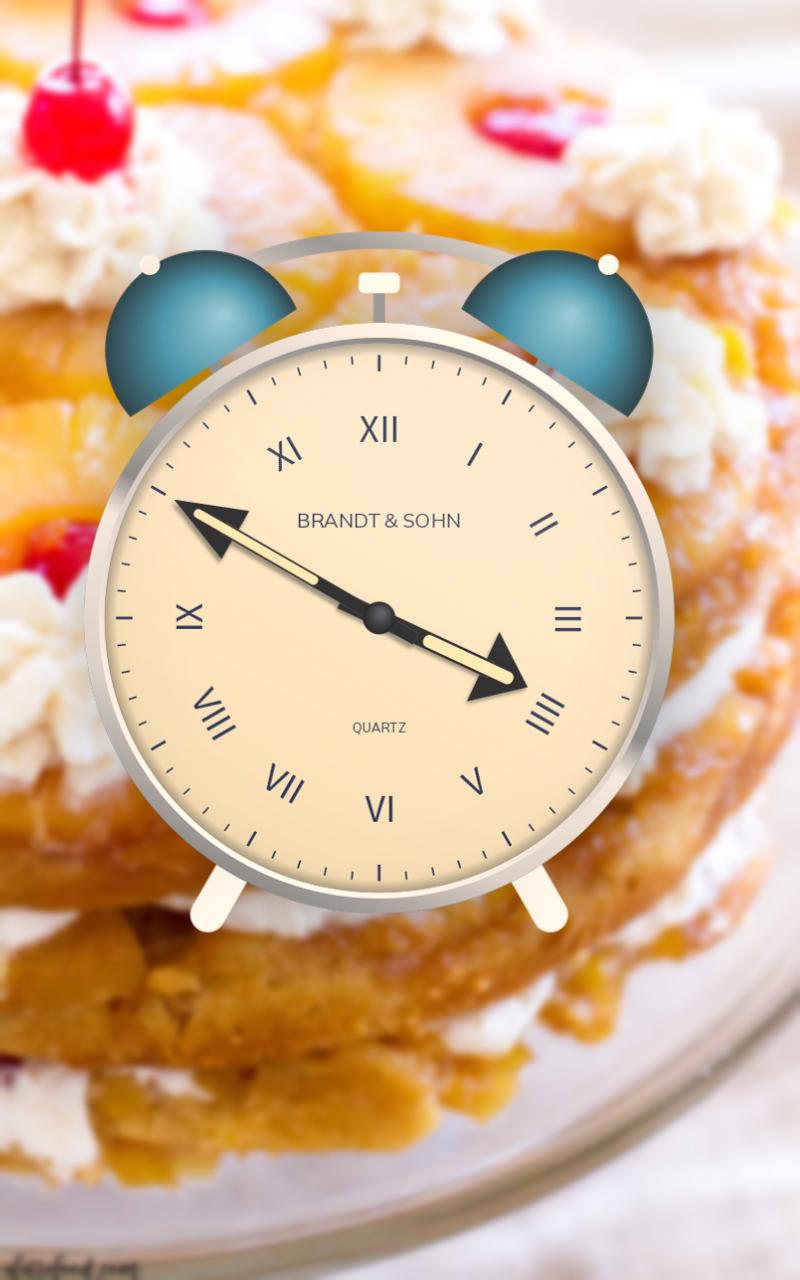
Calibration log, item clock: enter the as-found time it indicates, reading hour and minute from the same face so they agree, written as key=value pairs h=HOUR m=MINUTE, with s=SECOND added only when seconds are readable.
h=3 m=50
